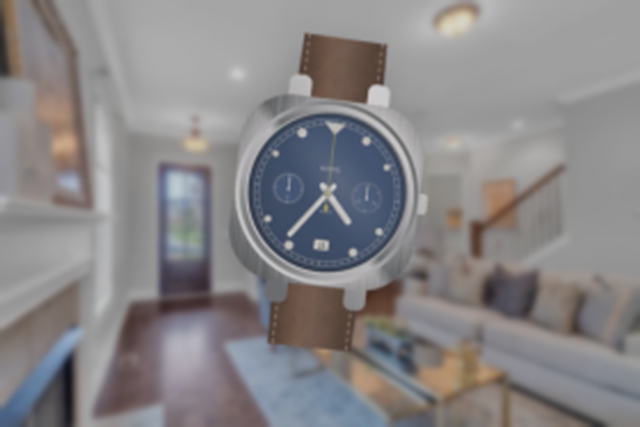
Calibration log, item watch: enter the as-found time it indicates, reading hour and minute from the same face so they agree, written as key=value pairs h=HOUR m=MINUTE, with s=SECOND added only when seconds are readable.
h=4 m=36
